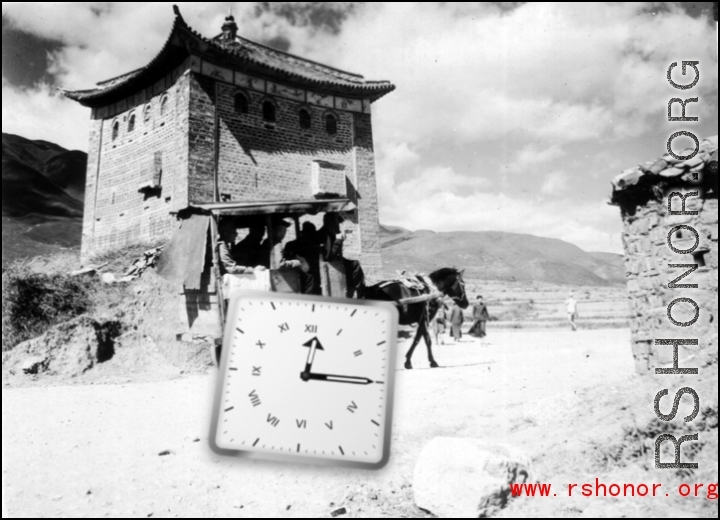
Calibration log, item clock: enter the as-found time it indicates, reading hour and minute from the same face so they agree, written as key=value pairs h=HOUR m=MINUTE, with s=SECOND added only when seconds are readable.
h=12 m=15
